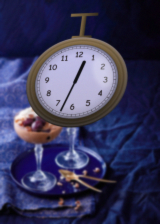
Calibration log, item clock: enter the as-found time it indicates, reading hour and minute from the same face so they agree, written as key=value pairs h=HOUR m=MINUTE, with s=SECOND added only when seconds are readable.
h=12 m=33
